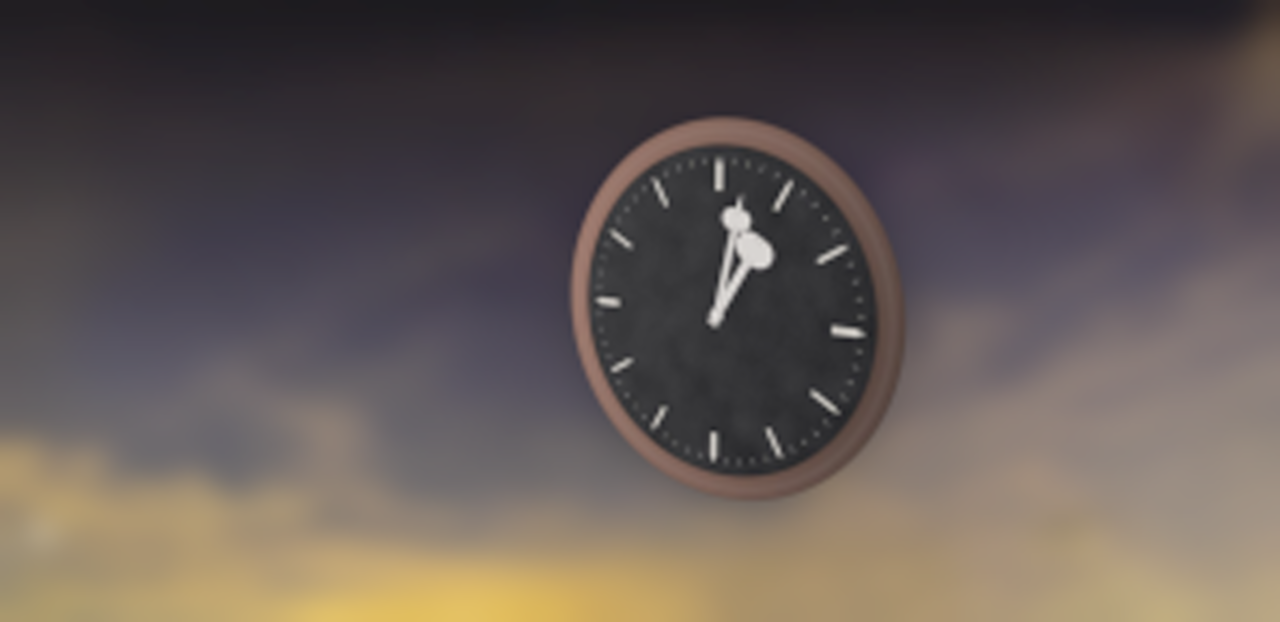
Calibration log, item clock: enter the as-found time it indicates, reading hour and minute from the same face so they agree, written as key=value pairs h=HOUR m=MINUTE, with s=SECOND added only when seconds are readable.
h=1 m=2
